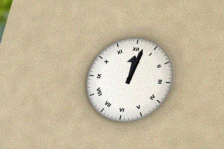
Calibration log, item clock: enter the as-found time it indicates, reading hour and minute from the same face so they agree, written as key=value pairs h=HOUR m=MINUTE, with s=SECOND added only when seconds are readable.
h=12 m=2
